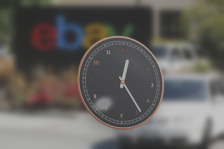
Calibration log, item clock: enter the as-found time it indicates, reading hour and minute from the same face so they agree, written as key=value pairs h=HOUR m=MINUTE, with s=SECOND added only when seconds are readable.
h=12 m=24
